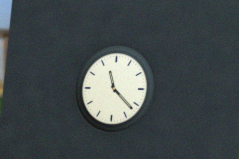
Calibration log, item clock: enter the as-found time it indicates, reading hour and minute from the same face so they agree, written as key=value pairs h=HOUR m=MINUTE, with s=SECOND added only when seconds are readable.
h=11 m=22
